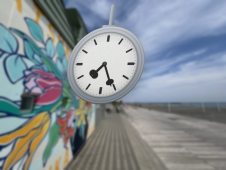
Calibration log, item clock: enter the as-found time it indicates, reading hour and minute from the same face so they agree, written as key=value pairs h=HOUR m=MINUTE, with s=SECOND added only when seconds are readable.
h=7 m=26
